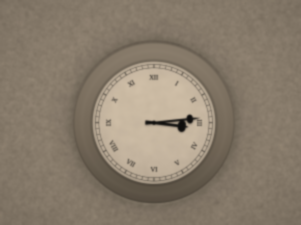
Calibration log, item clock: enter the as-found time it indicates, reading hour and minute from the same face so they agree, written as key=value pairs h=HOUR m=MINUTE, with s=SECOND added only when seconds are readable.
h=3 m=14
